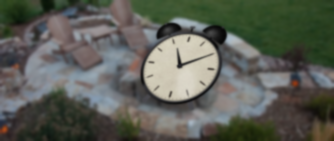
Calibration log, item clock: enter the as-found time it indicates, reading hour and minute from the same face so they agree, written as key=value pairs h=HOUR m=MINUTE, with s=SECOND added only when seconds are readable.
h=11 m=10
